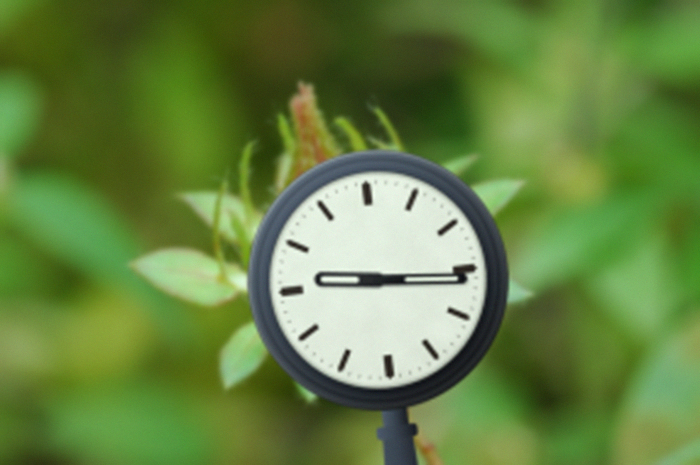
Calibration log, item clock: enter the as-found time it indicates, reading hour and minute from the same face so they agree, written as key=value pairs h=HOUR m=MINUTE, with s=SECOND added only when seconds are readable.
h=9 m=16
